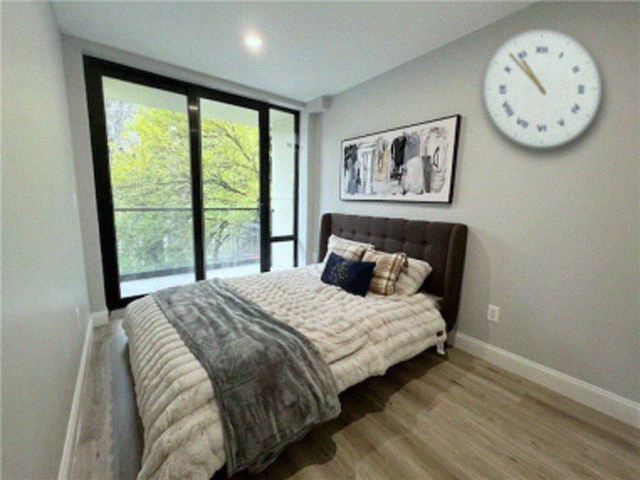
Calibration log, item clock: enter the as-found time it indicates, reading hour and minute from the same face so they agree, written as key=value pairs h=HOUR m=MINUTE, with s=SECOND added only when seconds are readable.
h=10 m=53
